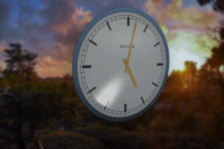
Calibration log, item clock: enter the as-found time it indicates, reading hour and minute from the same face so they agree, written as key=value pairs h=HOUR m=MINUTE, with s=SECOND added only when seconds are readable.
h=5 m=2
